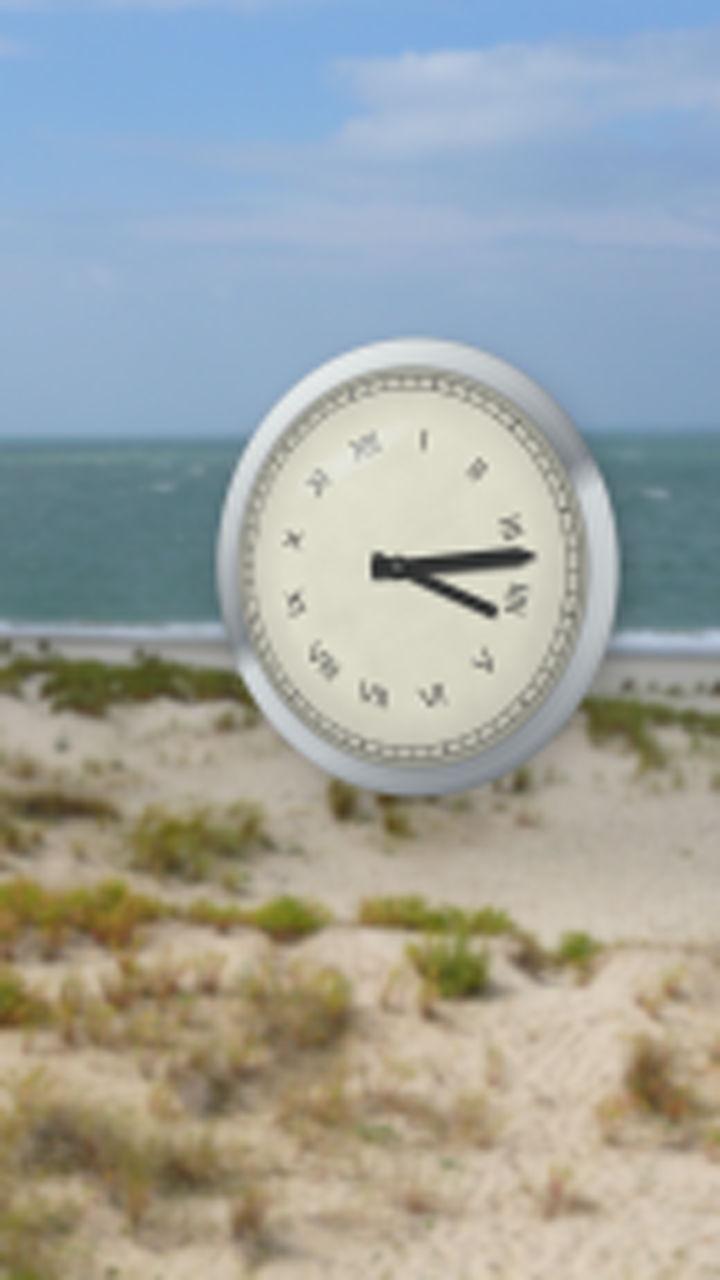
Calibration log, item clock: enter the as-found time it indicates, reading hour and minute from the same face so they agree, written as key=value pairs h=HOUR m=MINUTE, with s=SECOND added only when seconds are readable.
h=4 m=17
